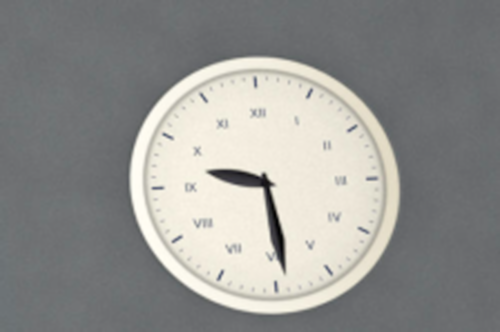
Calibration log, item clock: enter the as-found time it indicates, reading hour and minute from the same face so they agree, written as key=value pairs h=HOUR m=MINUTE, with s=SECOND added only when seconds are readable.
h=9 m=29
